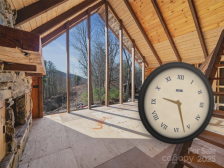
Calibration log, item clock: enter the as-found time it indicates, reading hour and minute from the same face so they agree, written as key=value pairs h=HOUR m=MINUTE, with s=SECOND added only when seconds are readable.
h=9 m=27
